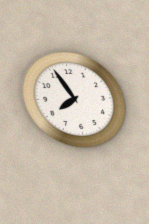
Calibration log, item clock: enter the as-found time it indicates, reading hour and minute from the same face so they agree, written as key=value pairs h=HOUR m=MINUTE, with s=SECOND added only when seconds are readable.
h=7 m=56
